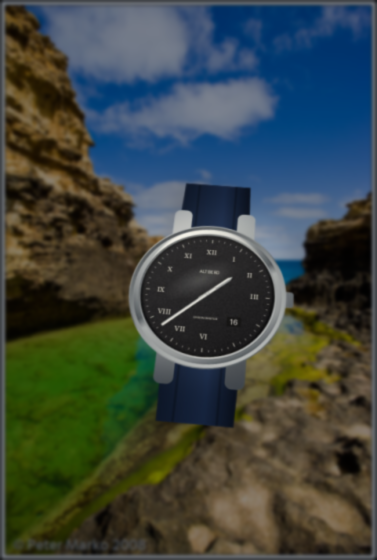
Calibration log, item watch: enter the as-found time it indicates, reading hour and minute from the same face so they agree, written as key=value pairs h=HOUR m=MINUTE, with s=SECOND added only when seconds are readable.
h=1 m=38
